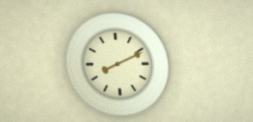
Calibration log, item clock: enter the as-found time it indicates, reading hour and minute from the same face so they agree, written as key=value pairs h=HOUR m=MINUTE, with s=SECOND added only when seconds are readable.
h=8 m=11
